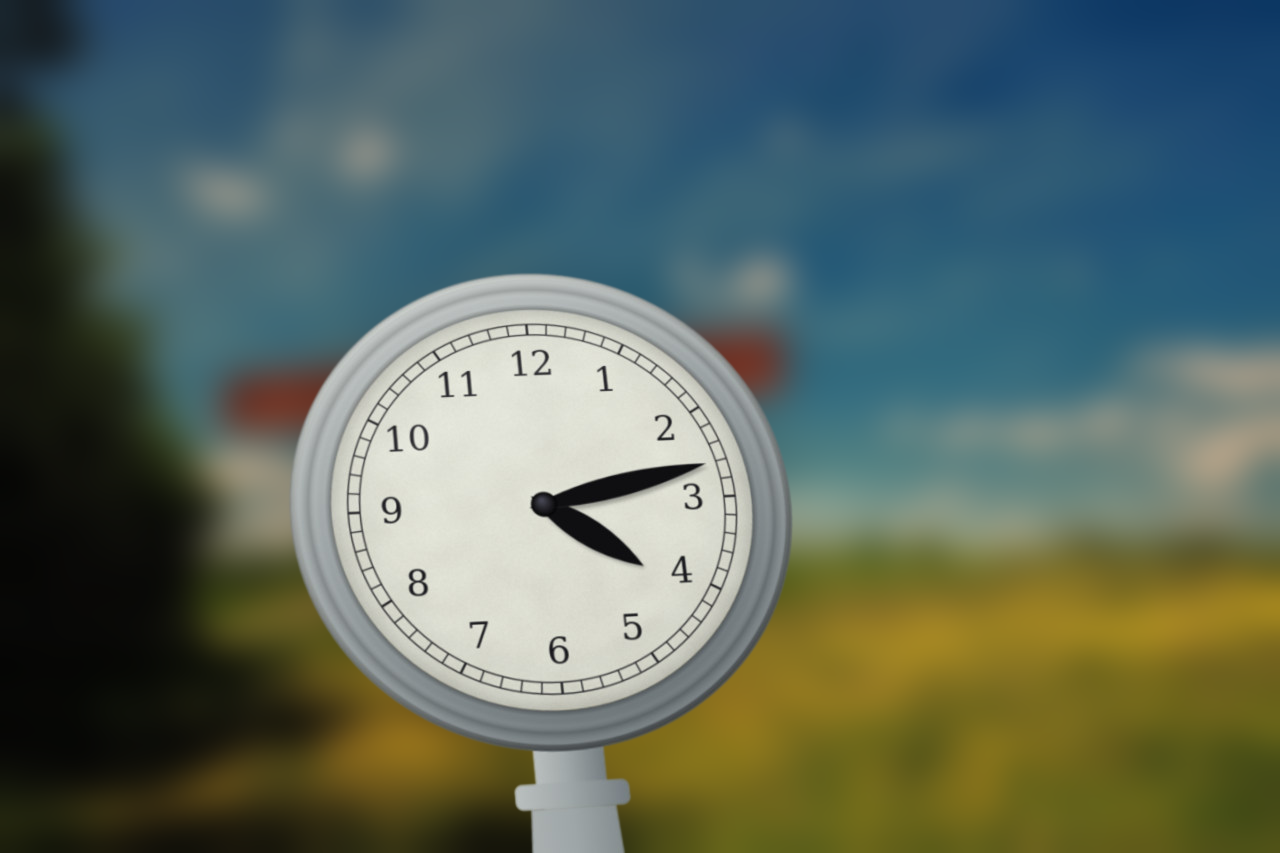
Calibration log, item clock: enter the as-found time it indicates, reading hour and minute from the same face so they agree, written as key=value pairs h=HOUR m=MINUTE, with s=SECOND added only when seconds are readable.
h=4 m=13
